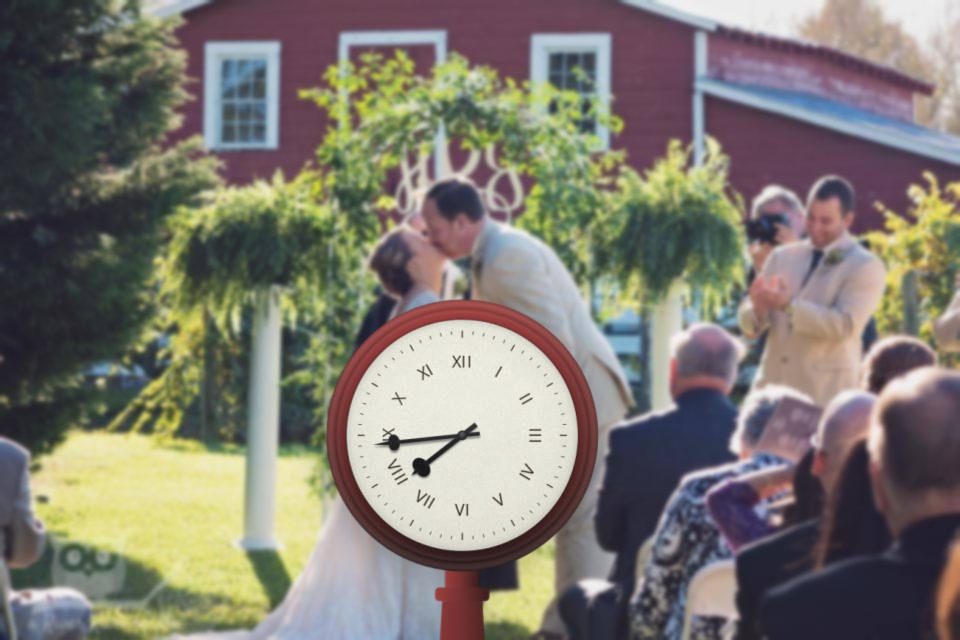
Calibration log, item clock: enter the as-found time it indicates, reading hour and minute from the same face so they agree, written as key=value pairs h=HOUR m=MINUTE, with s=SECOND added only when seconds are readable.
h=7 m=44
